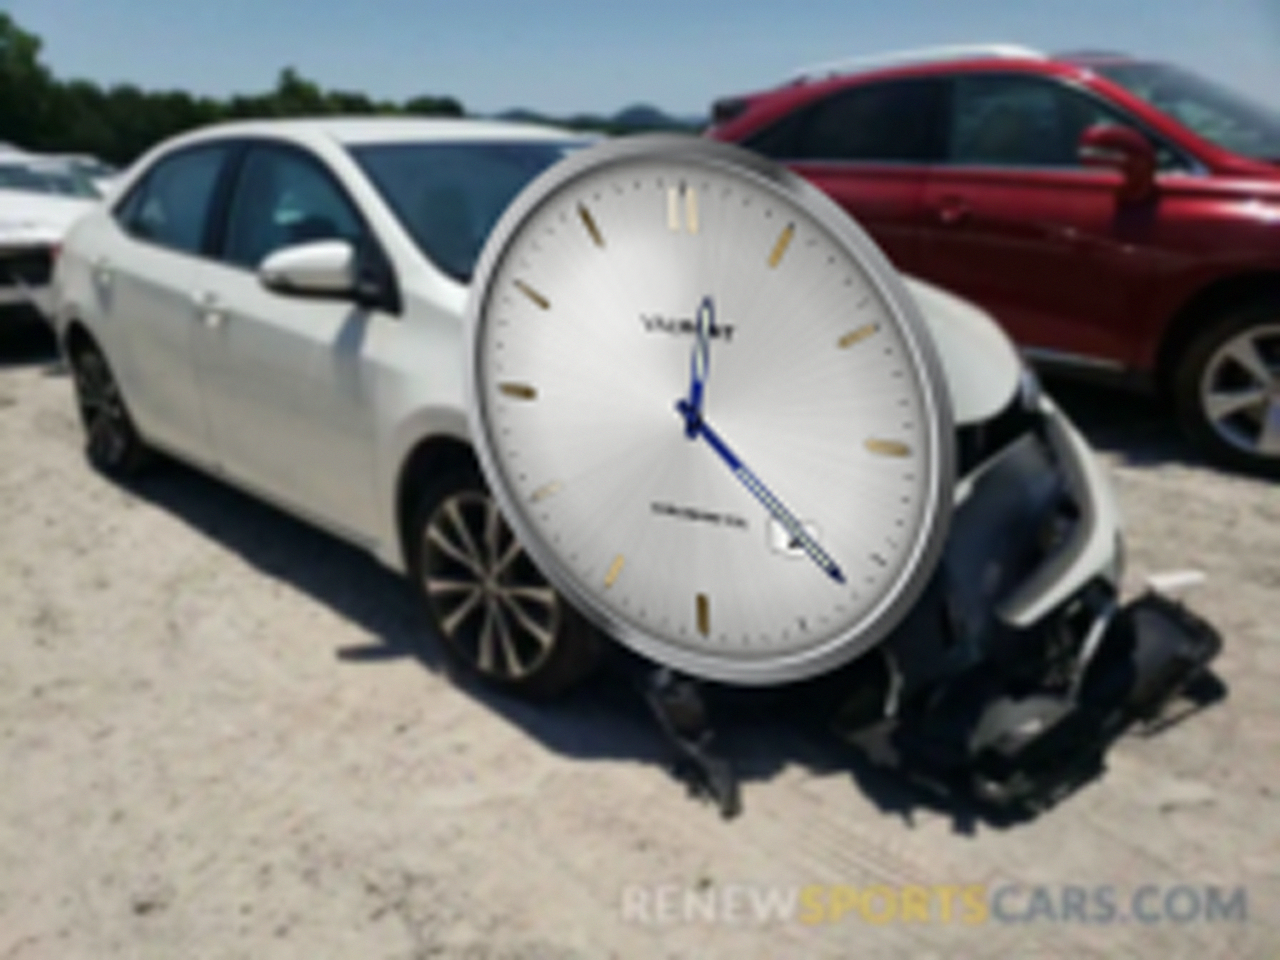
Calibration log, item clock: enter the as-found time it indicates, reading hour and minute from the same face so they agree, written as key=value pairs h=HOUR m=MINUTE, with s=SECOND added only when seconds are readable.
h=12 m=22
